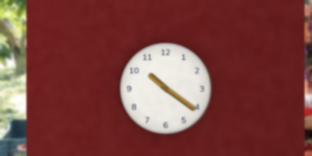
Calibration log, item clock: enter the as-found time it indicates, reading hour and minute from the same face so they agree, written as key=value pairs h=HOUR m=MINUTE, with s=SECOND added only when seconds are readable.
h=10 m=21
